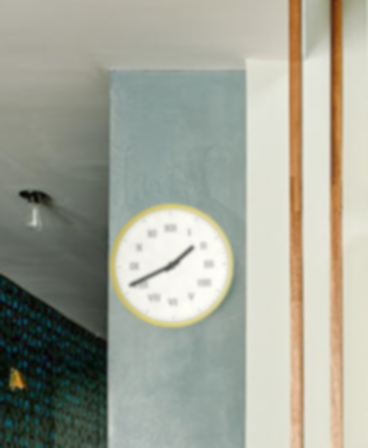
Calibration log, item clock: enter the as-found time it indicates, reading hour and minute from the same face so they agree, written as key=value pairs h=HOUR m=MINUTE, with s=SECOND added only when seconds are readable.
h=1 m=41
